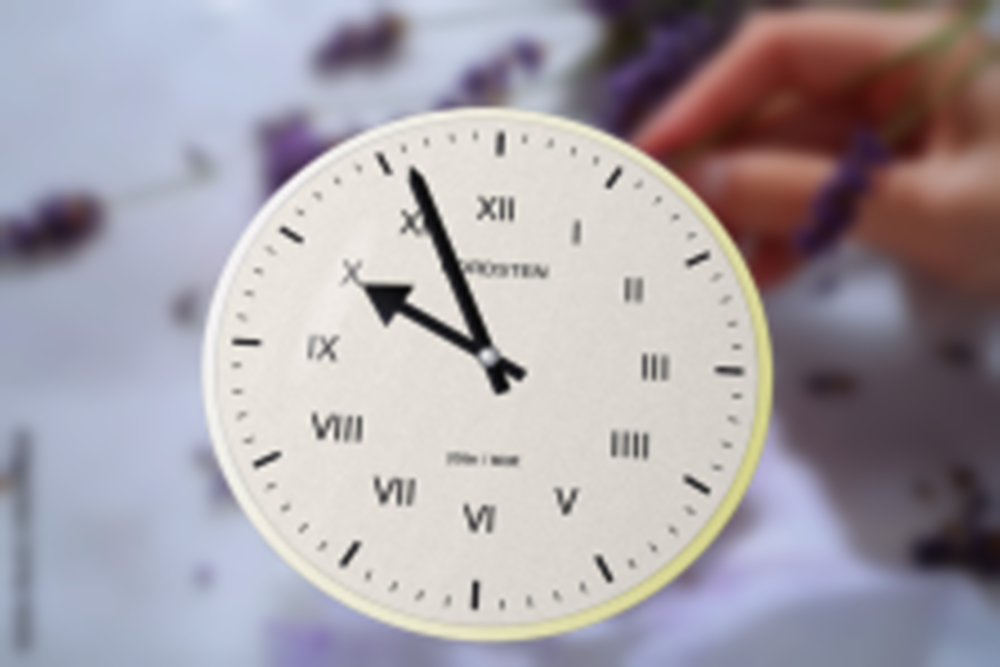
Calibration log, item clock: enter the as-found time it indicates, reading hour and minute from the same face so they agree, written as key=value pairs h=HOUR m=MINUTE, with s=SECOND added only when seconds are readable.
h=9 m=56
